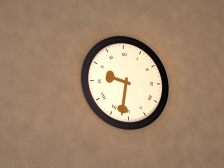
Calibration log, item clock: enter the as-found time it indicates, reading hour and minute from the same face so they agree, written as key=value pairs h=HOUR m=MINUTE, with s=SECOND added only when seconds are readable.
h=9 m=32
